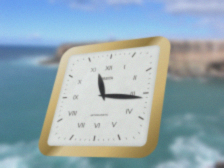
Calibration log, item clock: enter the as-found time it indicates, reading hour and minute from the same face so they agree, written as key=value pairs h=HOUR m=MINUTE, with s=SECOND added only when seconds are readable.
h=11 m=16
